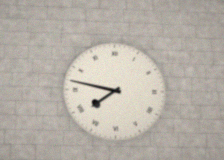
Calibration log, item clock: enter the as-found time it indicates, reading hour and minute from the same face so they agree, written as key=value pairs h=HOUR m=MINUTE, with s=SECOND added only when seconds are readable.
h=7 m=47
